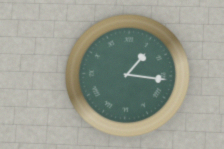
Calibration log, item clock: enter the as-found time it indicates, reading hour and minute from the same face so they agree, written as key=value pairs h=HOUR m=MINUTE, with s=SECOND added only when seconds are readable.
h=1 m=16
